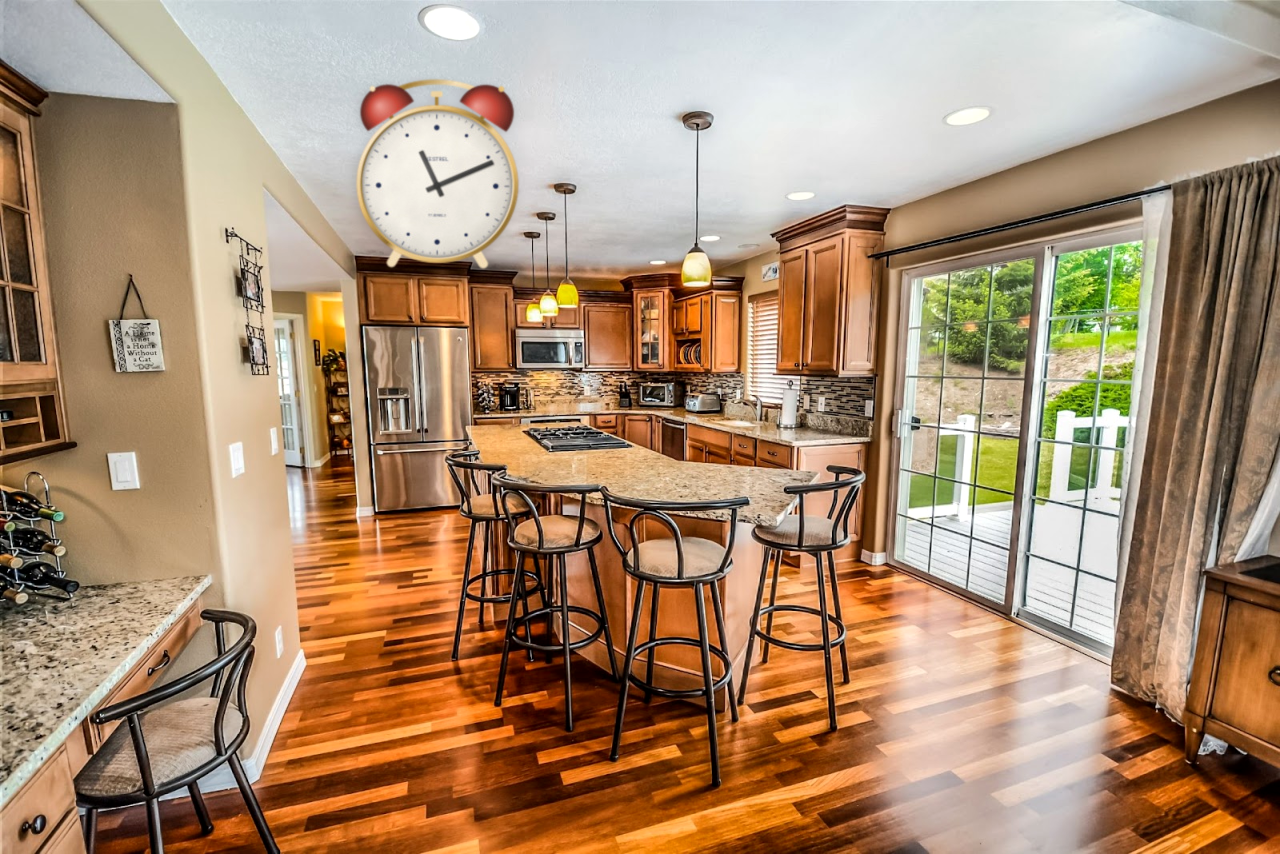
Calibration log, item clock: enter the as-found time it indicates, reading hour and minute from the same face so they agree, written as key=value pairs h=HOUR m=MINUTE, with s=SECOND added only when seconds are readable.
h=11 m=11
